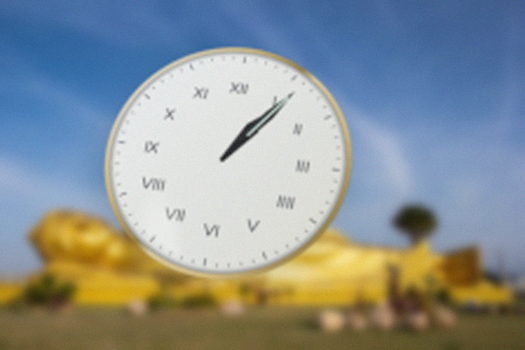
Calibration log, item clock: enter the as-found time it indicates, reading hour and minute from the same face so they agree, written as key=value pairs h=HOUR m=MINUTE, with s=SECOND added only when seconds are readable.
h=1 m=6
